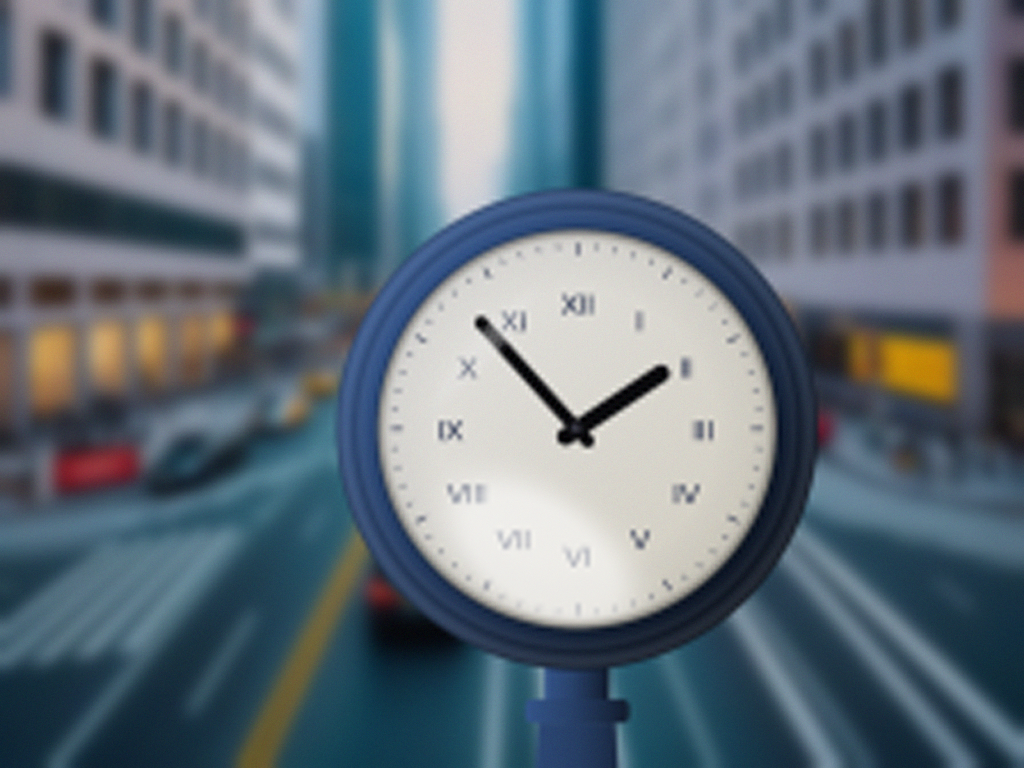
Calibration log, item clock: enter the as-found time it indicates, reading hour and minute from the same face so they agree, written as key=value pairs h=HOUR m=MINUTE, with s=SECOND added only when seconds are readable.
h=1 m=53
